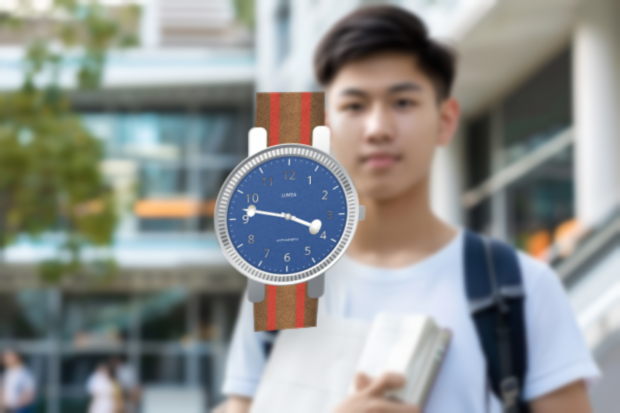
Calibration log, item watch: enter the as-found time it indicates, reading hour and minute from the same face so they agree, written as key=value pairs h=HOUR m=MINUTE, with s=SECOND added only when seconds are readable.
h=3 m=47
